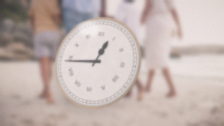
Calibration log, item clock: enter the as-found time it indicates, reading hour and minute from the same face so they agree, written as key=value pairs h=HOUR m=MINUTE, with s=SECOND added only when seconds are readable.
h=12 m=44
